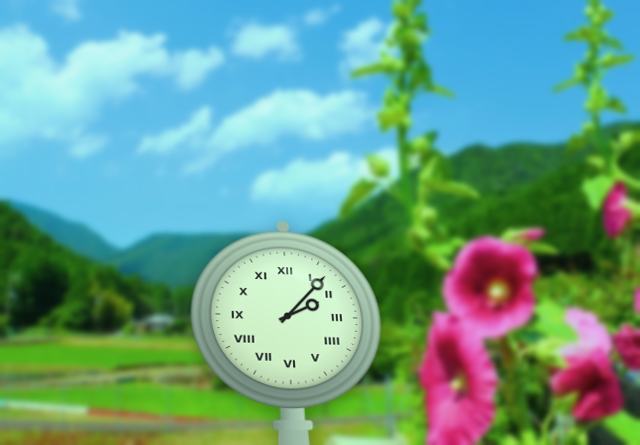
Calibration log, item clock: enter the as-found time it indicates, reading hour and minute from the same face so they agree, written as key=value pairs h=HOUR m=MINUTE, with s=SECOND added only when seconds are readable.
h=2 m=7
